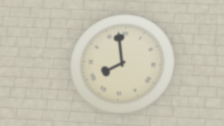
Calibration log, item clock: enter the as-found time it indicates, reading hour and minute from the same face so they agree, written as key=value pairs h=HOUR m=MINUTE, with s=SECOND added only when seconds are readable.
h=7 m=58
